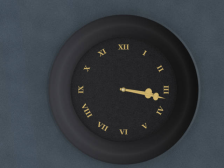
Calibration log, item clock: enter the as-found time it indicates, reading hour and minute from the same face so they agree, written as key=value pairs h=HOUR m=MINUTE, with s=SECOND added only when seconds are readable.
h=3 m=17
